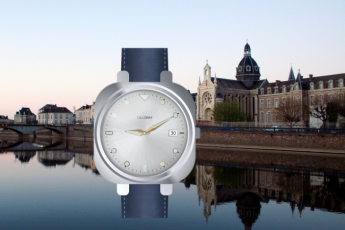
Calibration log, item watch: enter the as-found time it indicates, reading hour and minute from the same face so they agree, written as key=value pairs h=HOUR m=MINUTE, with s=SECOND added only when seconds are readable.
h=9 m=10
